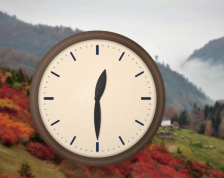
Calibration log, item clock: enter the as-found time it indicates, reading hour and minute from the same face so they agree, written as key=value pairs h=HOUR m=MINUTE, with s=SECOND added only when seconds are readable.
h=12 m=30
